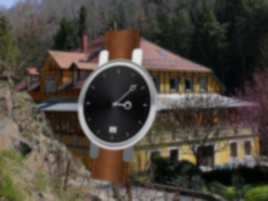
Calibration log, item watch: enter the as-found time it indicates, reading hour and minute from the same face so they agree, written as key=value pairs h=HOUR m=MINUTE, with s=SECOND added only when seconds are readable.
h=3 m=8
